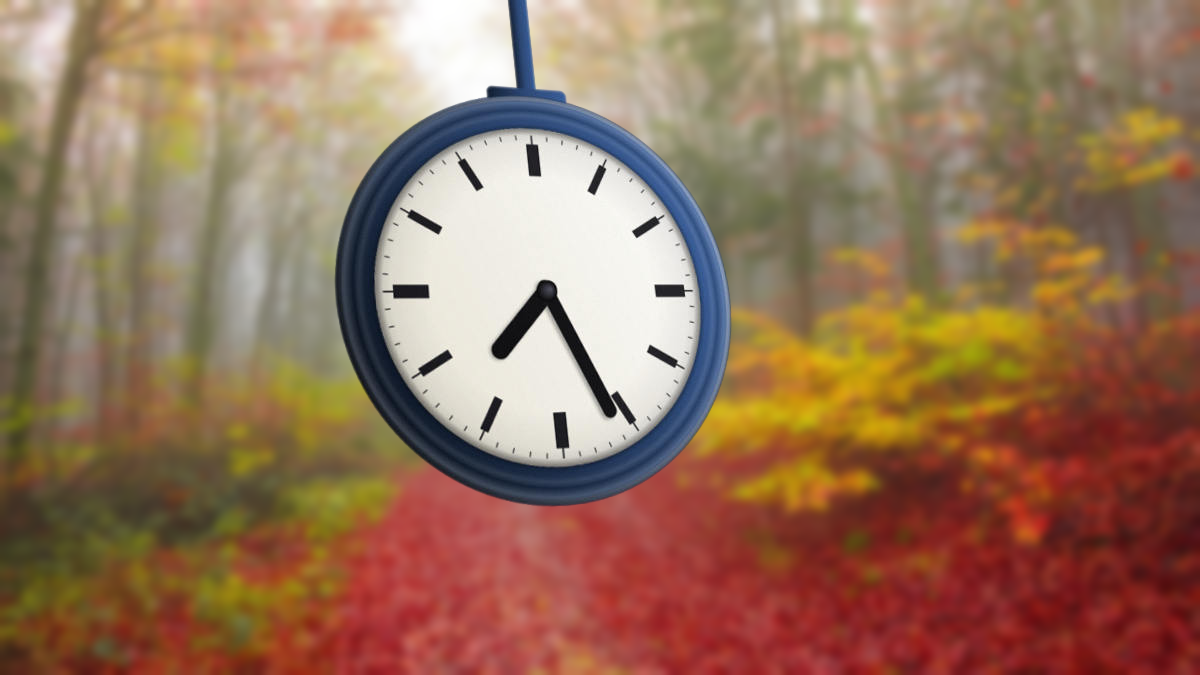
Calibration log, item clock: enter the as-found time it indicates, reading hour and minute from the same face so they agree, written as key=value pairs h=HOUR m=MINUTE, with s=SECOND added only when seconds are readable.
h=7 m=26
